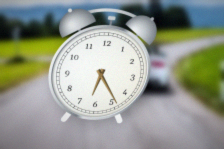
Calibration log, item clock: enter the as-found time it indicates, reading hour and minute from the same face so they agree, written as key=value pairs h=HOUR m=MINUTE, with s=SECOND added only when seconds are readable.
h=6 m=24
